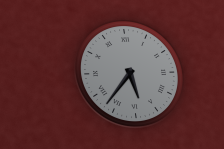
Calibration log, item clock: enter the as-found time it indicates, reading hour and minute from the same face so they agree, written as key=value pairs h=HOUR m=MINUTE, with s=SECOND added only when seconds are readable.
h=5 m=37
